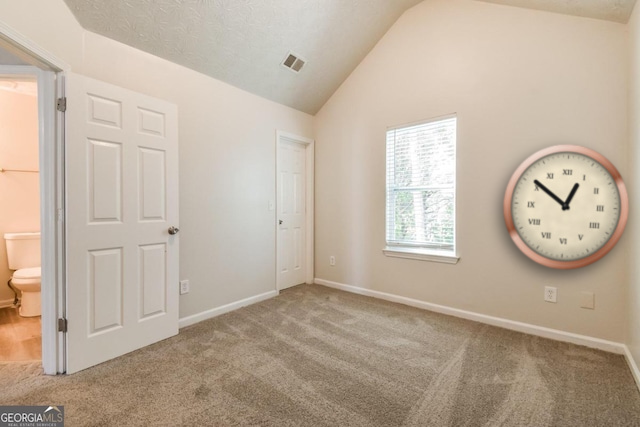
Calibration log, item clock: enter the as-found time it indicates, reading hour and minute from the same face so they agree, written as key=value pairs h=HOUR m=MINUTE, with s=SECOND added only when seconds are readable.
h=12 m=51
